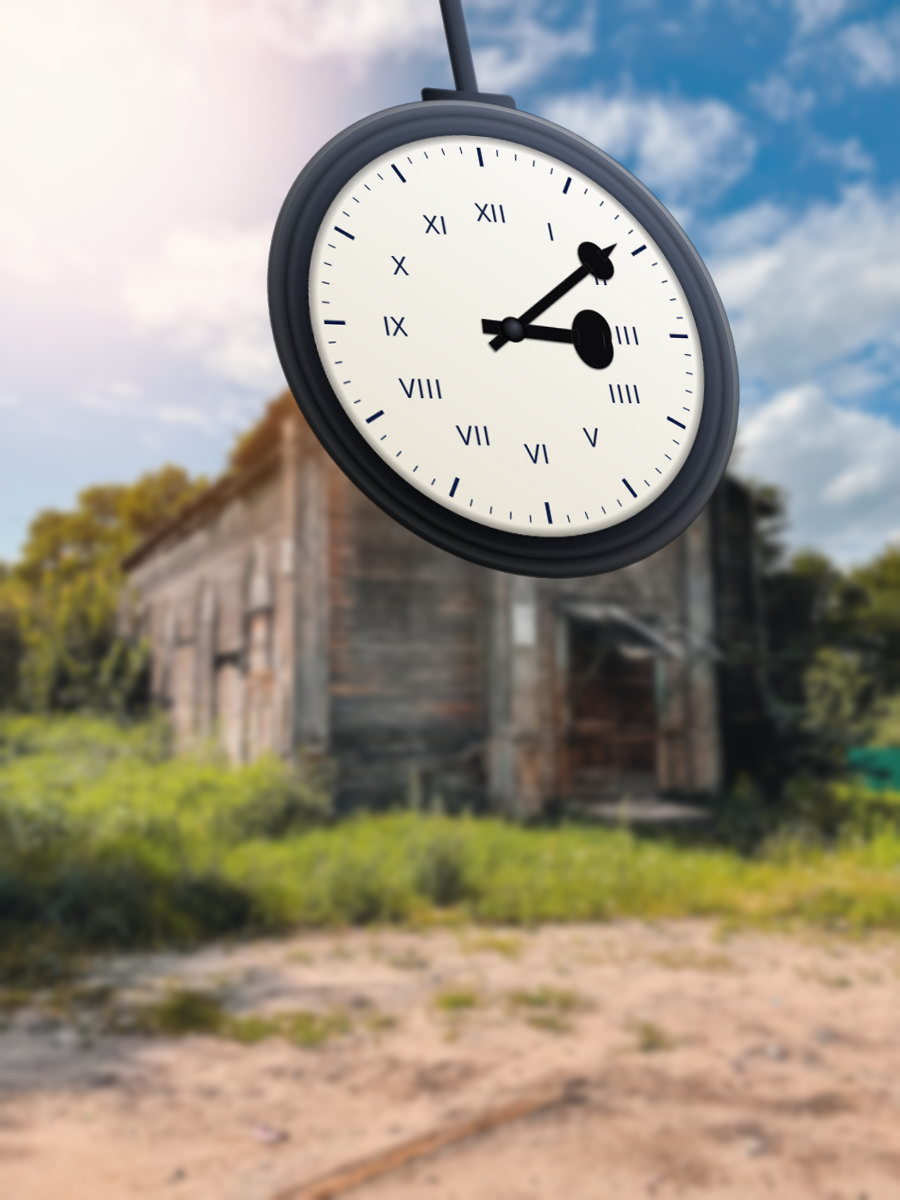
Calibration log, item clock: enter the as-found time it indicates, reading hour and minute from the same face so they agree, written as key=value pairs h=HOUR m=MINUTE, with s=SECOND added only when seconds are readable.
h=3 m=9
